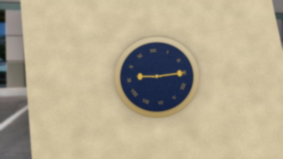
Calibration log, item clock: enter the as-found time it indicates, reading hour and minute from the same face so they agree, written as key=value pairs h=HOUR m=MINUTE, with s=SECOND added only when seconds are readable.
h=9 m=15
